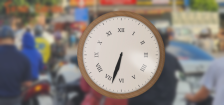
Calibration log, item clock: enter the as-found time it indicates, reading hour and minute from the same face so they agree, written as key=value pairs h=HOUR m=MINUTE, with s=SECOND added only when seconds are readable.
h=6 m=33
